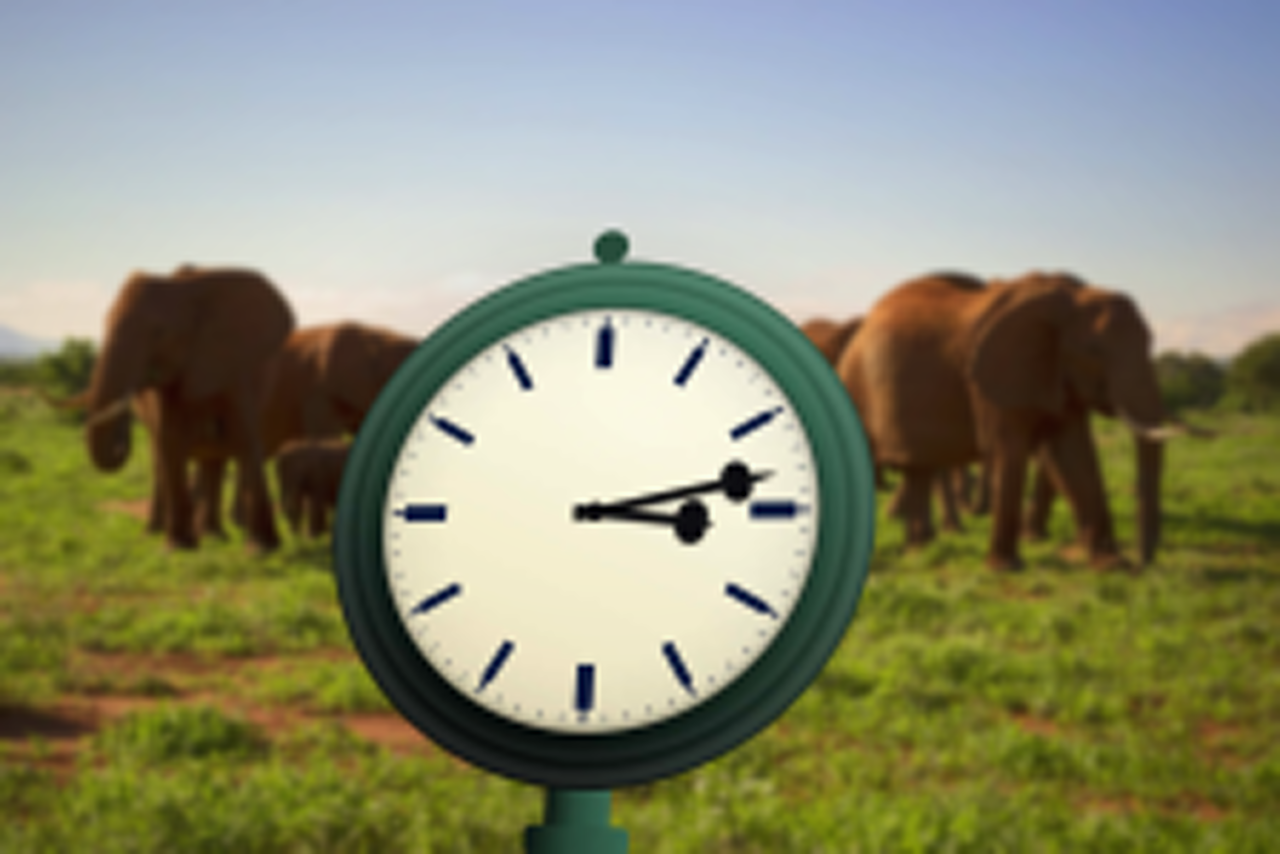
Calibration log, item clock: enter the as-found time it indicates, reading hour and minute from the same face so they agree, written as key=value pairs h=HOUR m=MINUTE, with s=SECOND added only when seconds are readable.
h=3 m=13
